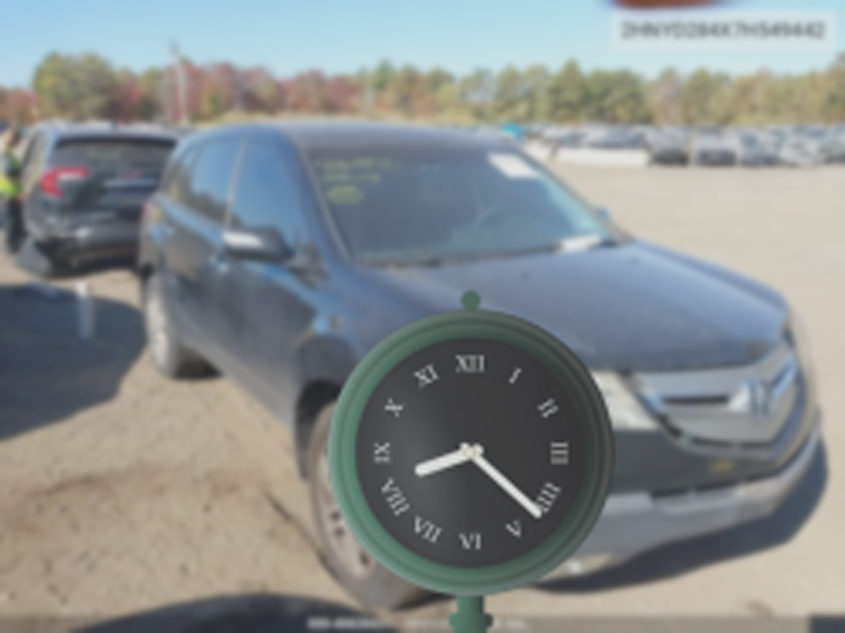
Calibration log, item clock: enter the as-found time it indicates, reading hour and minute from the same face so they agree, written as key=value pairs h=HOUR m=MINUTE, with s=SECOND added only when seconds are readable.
h=8 m=22
